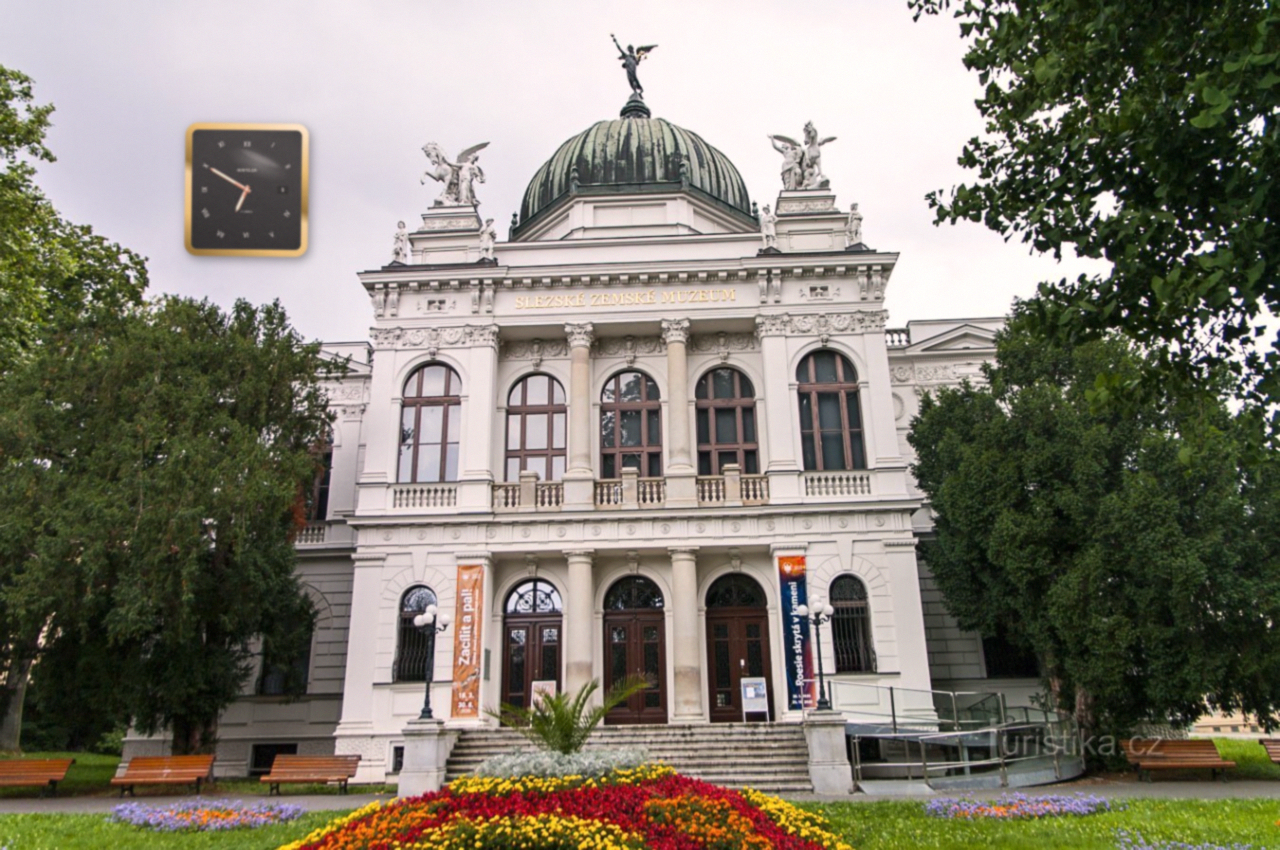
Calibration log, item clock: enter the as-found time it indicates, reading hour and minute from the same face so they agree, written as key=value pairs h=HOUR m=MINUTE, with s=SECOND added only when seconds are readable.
h=6 m=50
